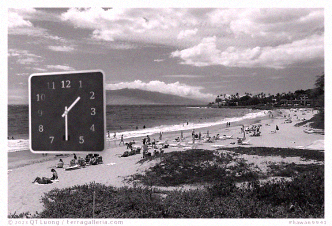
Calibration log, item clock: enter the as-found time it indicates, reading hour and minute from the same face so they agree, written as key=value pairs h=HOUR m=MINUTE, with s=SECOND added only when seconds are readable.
h=1 m=30
